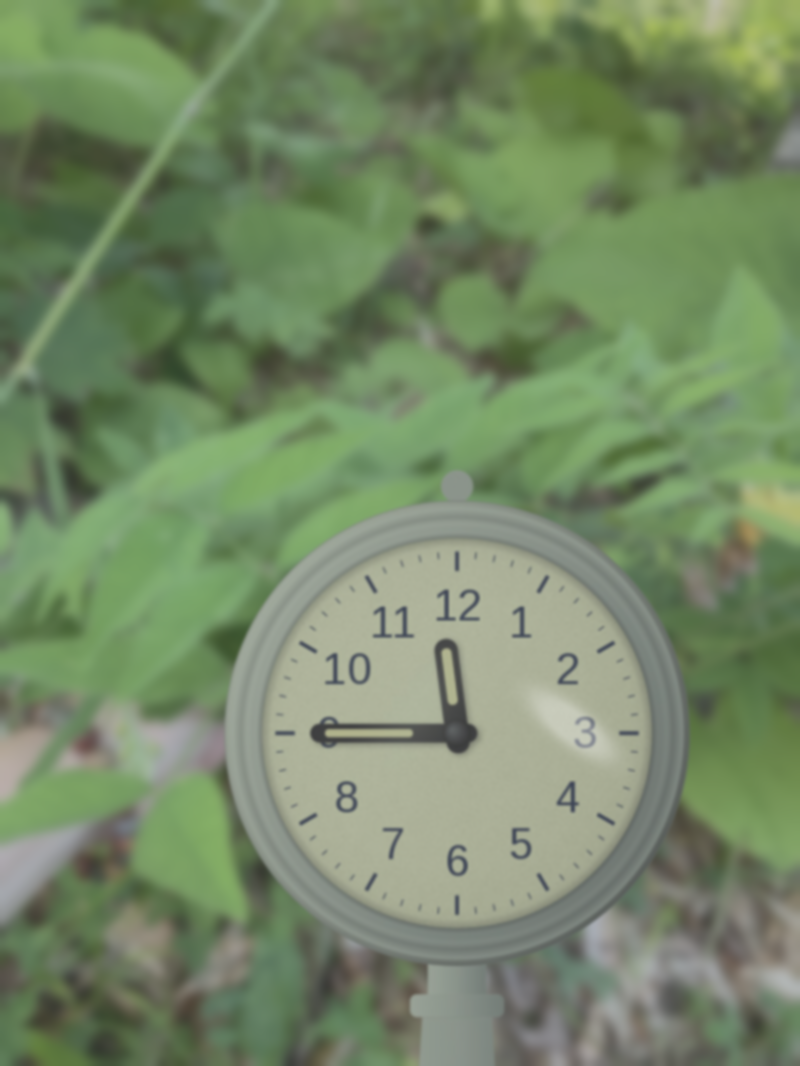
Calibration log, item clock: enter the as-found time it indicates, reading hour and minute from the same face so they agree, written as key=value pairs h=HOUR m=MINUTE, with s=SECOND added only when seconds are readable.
h=11 m=45
